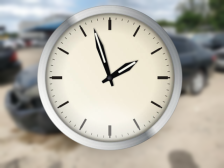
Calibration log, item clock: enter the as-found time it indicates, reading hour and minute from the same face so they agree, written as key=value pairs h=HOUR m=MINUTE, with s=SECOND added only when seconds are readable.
h=1 m=57
